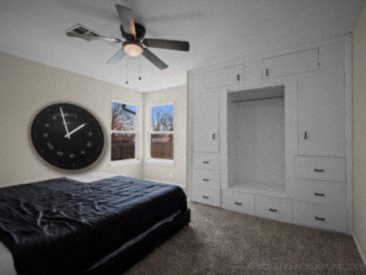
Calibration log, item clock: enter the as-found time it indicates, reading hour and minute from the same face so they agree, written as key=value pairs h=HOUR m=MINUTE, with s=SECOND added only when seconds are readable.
h=1 m=59
